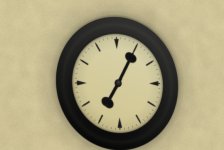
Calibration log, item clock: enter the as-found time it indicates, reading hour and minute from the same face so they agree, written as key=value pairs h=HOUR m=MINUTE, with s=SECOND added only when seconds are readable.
h=7 m=5
